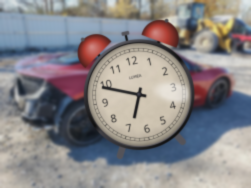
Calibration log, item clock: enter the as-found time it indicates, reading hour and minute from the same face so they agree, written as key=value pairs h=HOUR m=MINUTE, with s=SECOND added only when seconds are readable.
h=6 m=49
